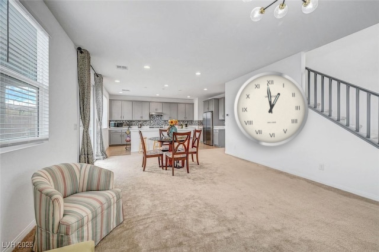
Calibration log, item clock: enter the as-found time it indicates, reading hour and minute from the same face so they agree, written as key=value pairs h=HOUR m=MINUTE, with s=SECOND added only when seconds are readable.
h=12 m=59
